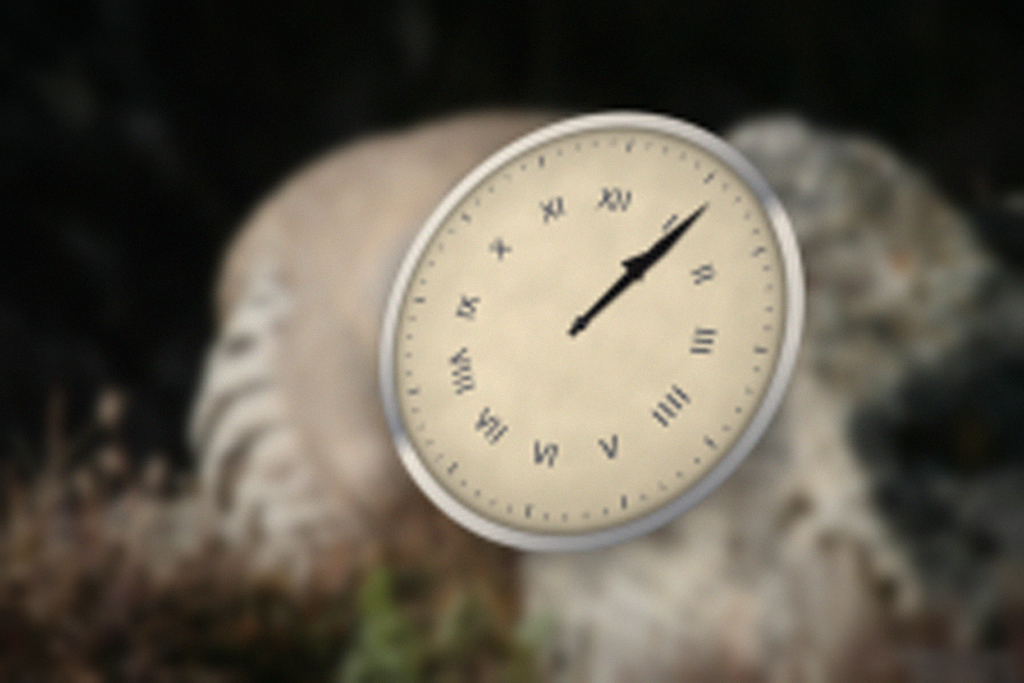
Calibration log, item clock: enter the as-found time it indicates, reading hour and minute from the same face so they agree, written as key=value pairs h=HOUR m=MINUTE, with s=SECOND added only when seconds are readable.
h=1 m=6
